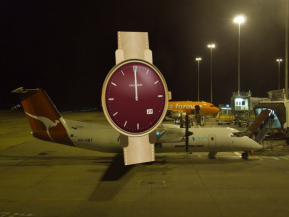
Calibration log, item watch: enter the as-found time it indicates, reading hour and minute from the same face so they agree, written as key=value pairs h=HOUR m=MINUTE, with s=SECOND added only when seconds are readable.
h=12 m=0
